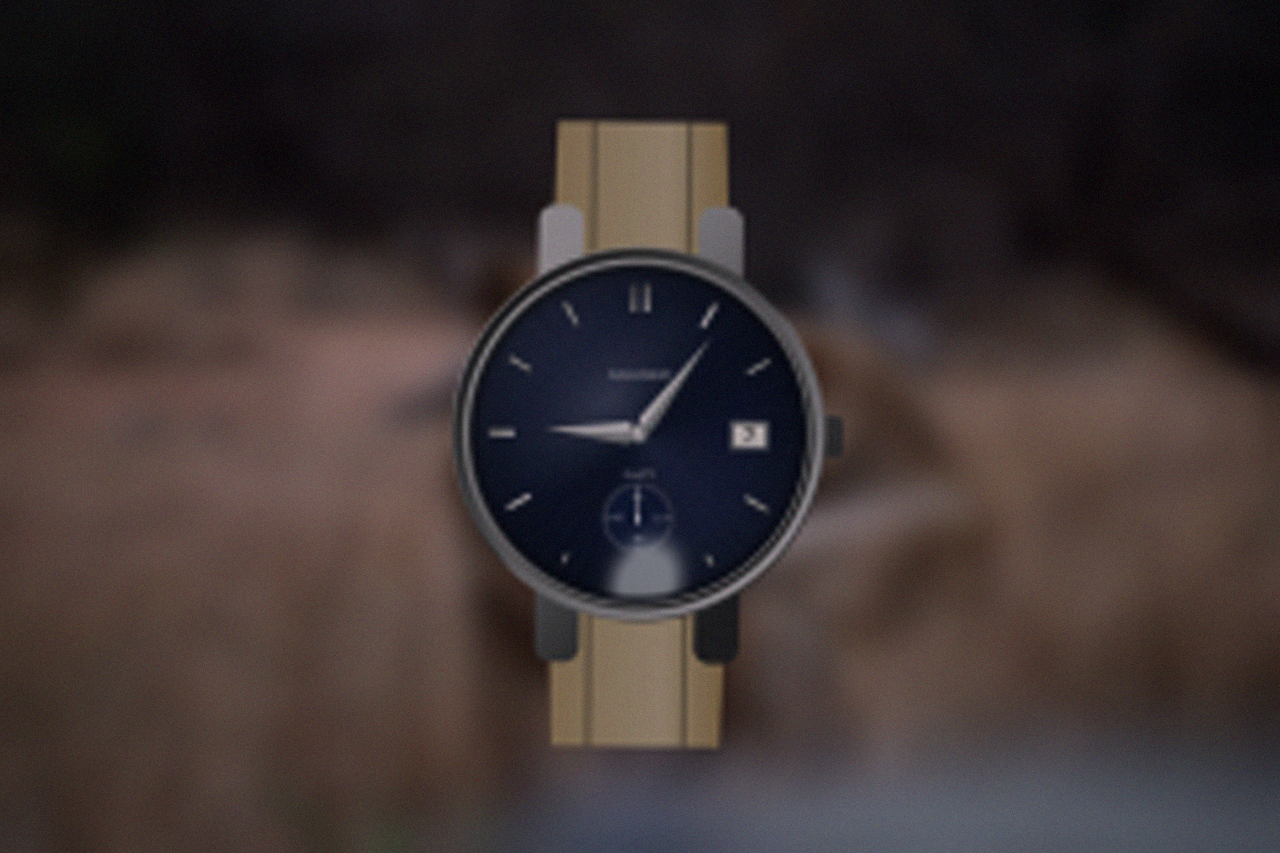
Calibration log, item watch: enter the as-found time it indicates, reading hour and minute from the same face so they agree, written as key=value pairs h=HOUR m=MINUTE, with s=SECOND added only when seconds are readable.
h=9 m=6
